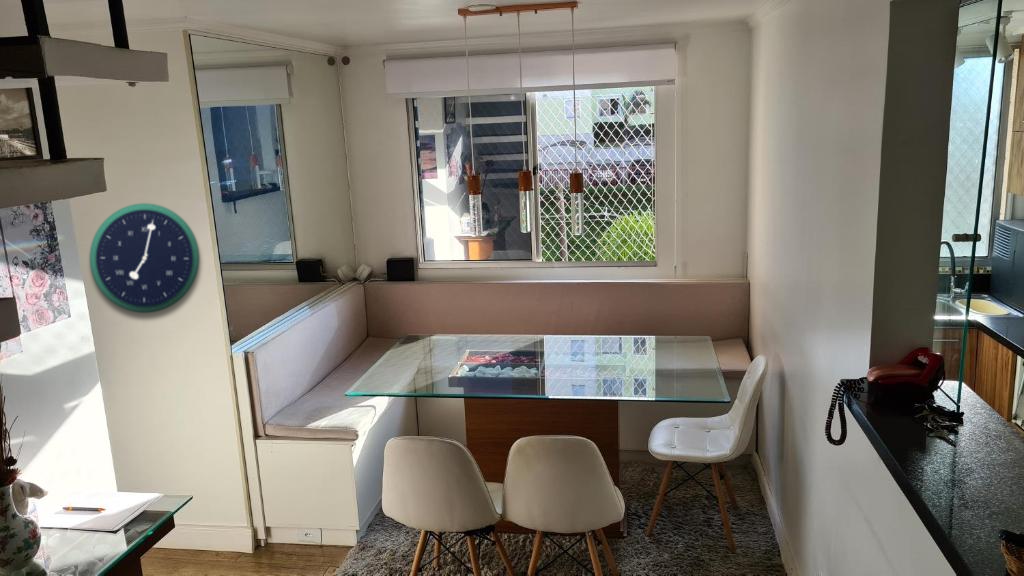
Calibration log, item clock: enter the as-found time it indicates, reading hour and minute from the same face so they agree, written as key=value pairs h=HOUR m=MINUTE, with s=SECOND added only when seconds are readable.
h=7 m=2
